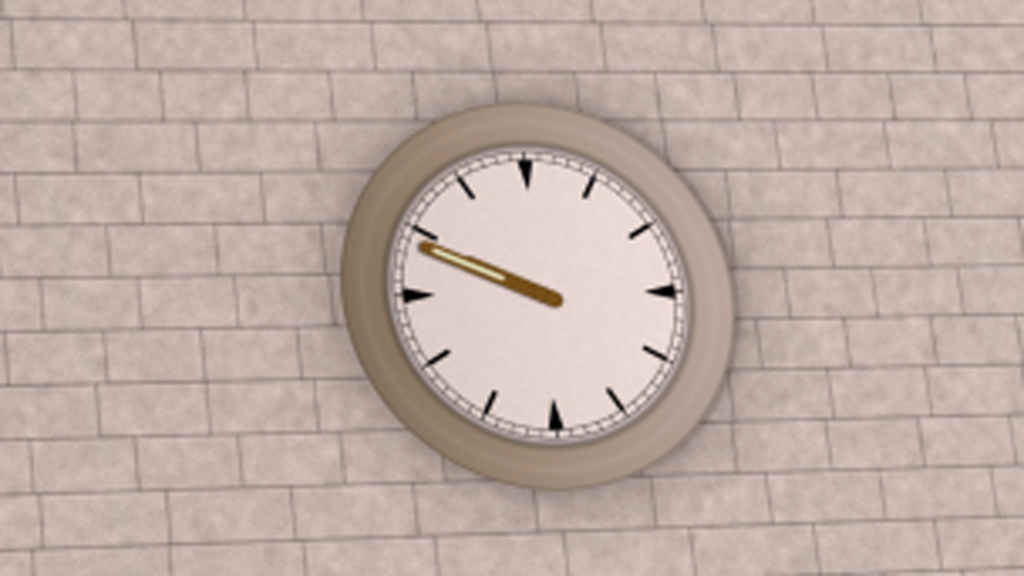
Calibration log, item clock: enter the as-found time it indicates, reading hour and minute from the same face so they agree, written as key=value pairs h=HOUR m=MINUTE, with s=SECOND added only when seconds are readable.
h=9 m=49
